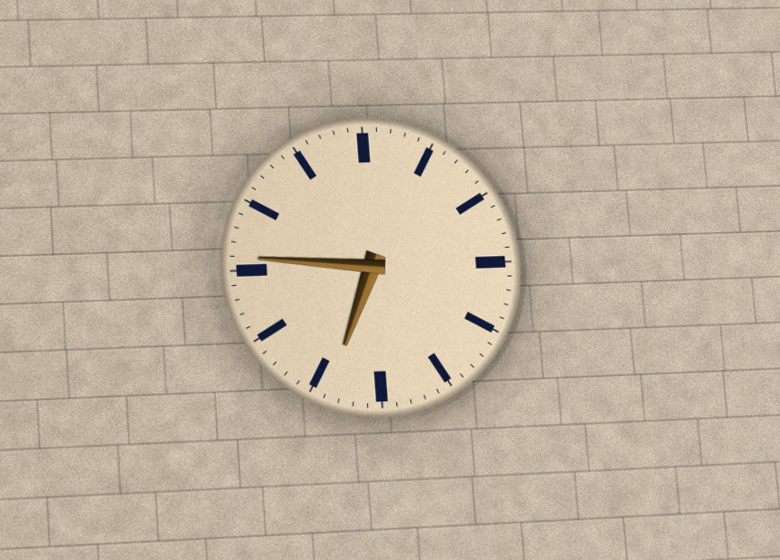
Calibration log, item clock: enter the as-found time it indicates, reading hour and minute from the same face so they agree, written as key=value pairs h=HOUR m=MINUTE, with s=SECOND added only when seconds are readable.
h=6 m=46
